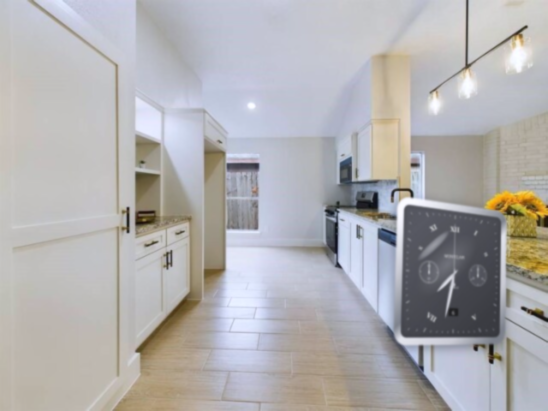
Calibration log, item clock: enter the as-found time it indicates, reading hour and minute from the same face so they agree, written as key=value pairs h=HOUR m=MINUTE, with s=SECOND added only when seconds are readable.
h=7 m=32
